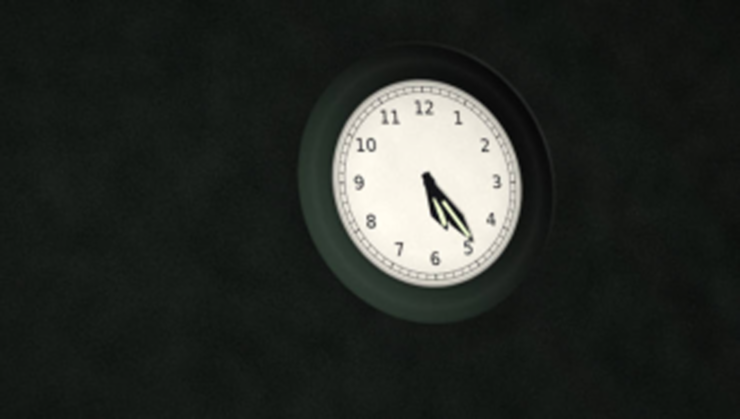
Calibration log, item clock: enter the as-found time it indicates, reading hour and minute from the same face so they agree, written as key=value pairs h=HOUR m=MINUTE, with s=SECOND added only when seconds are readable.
h=5 m=24
